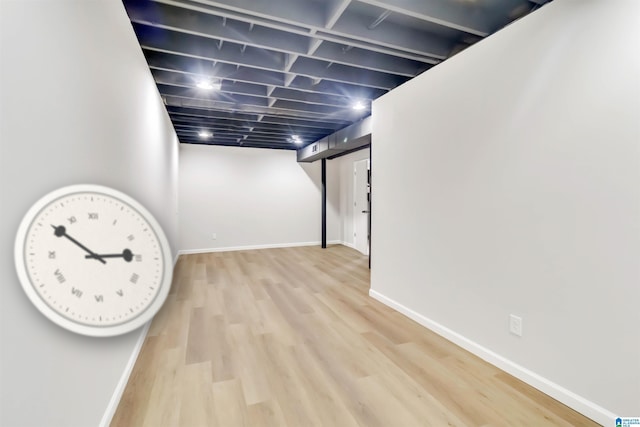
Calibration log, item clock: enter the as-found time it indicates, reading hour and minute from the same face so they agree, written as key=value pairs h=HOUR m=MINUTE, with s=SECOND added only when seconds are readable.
h=2 m=51
